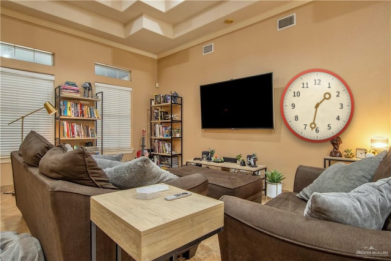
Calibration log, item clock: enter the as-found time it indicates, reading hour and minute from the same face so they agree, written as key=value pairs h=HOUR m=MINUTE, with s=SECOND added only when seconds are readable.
h=1 m=32
